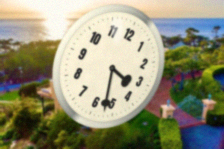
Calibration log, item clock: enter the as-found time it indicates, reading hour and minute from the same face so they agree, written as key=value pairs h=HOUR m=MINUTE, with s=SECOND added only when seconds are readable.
h=3 m=27
